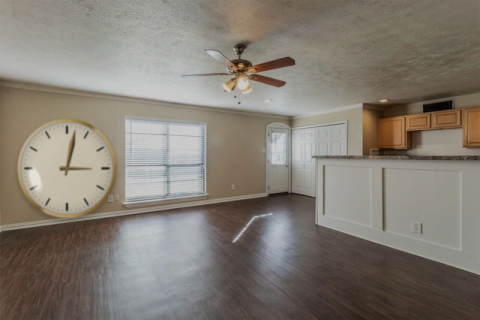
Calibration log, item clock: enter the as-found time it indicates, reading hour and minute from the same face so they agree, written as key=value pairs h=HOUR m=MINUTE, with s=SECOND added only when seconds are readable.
h=3 m=2
